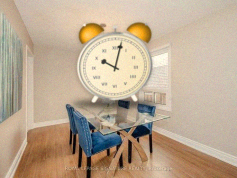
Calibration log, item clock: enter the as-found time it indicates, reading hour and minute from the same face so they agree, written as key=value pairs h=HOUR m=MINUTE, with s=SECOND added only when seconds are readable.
h=10 m=2
